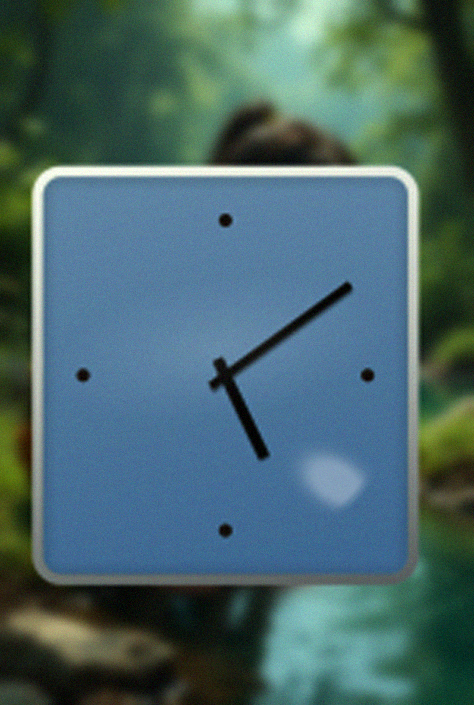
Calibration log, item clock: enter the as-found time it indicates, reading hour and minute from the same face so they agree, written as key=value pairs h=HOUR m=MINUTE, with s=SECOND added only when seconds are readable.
h=5 m=9
